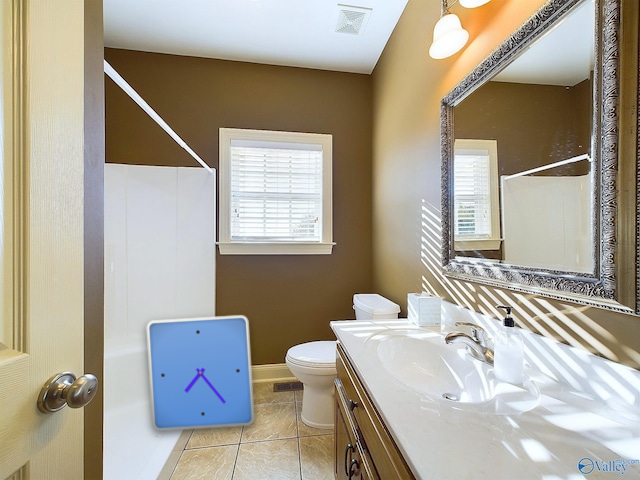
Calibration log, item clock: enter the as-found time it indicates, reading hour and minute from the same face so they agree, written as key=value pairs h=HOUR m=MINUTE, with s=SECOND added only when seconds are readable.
h=7 m=24
